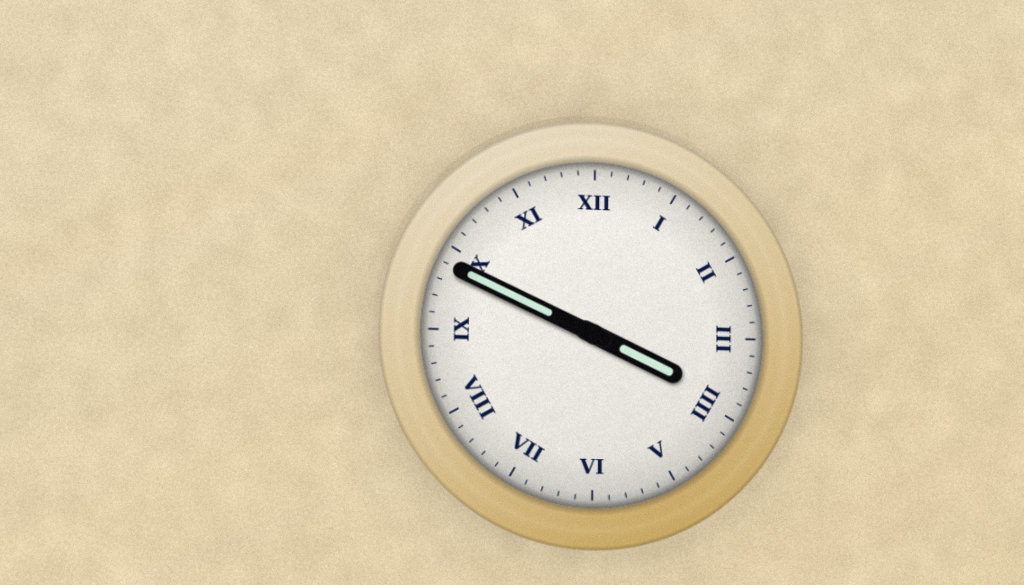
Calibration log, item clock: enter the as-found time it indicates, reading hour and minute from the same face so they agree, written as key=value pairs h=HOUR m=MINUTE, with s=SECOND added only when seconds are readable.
h=3 m=49
